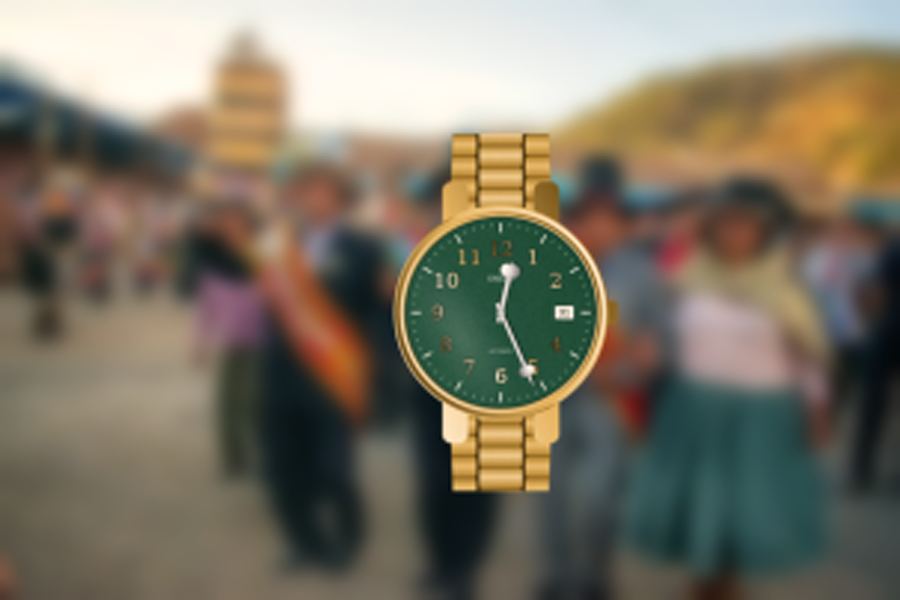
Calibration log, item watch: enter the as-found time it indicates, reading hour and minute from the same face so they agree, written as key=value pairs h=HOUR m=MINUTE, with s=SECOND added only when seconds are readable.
h=12 m=26
